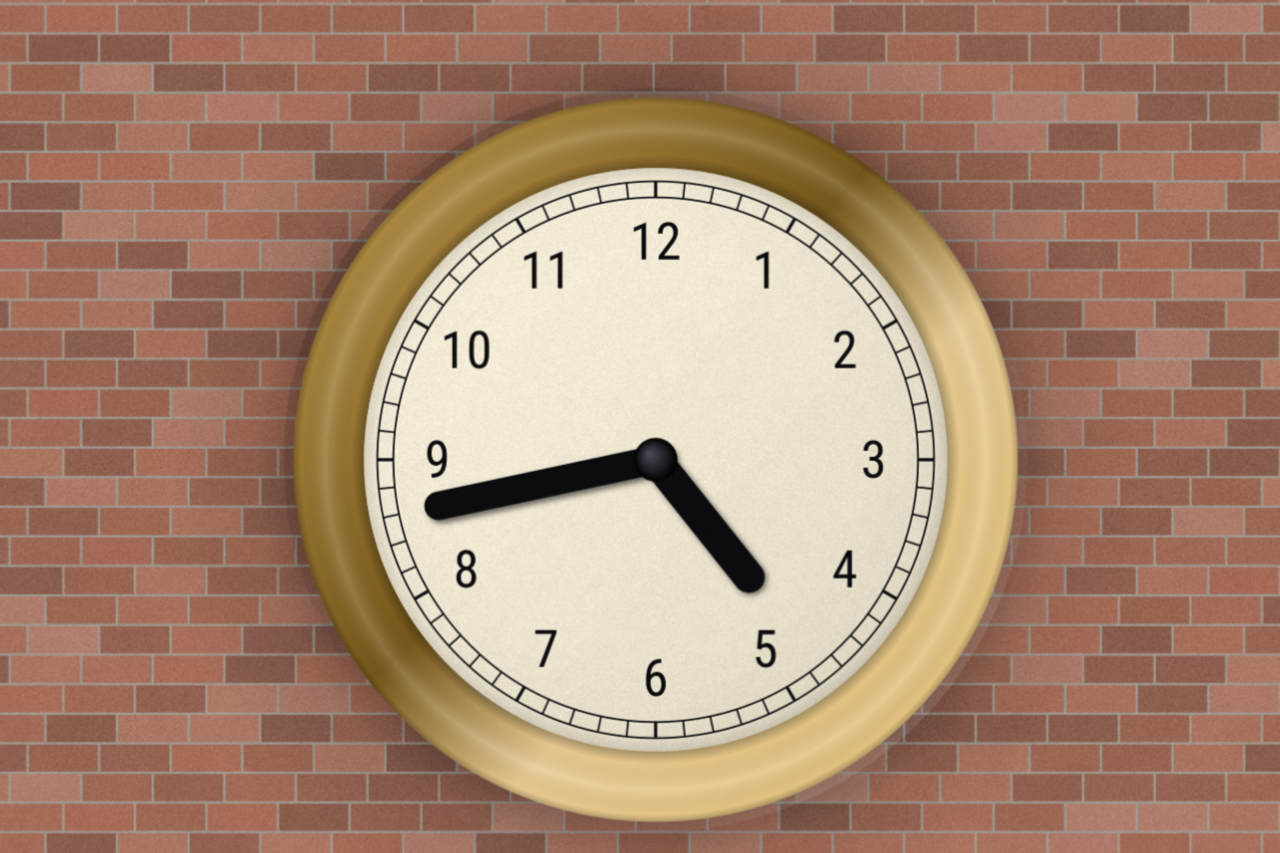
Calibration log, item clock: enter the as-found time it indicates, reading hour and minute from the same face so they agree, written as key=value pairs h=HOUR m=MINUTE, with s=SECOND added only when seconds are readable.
h=4 m=43
